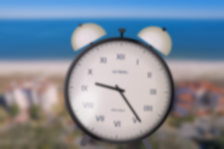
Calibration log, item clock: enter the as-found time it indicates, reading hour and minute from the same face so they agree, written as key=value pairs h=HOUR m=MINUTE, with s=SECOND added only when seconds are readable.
h=9 m=24
